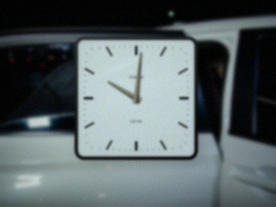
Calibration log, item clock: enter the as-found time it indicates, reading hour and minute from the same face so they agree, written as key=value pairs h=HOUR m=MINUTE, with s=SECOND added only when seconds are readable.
h=10 m=1
